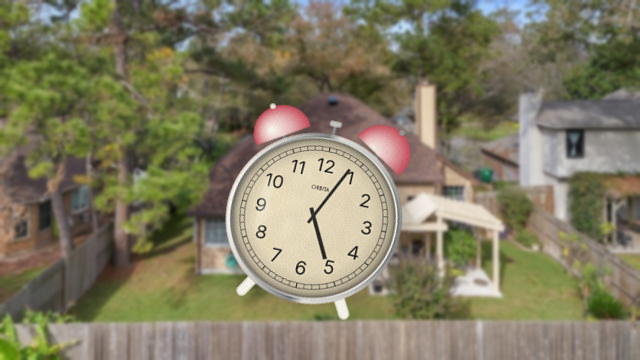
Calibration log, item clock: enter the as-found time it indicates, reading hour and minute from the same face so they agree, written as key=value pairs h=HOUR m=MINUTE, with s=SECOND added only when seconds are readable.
h=5 m=4
